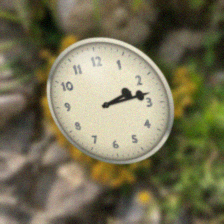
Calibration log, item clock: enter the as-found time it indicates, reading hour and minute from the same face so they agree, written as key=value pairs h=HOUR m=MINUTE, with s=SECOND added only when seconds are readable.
h=2 m=13
